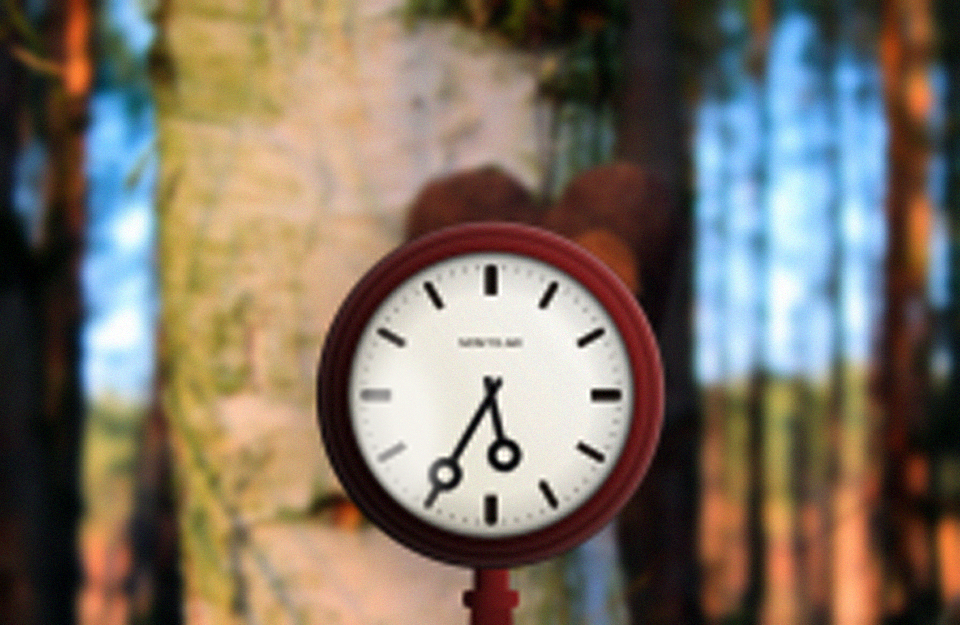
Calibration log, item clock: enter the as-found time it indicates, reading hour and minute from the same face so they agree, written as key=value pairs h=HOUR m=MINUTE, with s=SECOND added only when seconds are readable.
h=5 m=35
